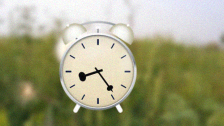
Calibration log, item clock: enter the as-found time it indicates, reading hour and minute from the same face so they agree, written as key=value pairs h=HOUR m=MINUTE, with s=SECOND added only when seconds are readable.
h=8 m=24
